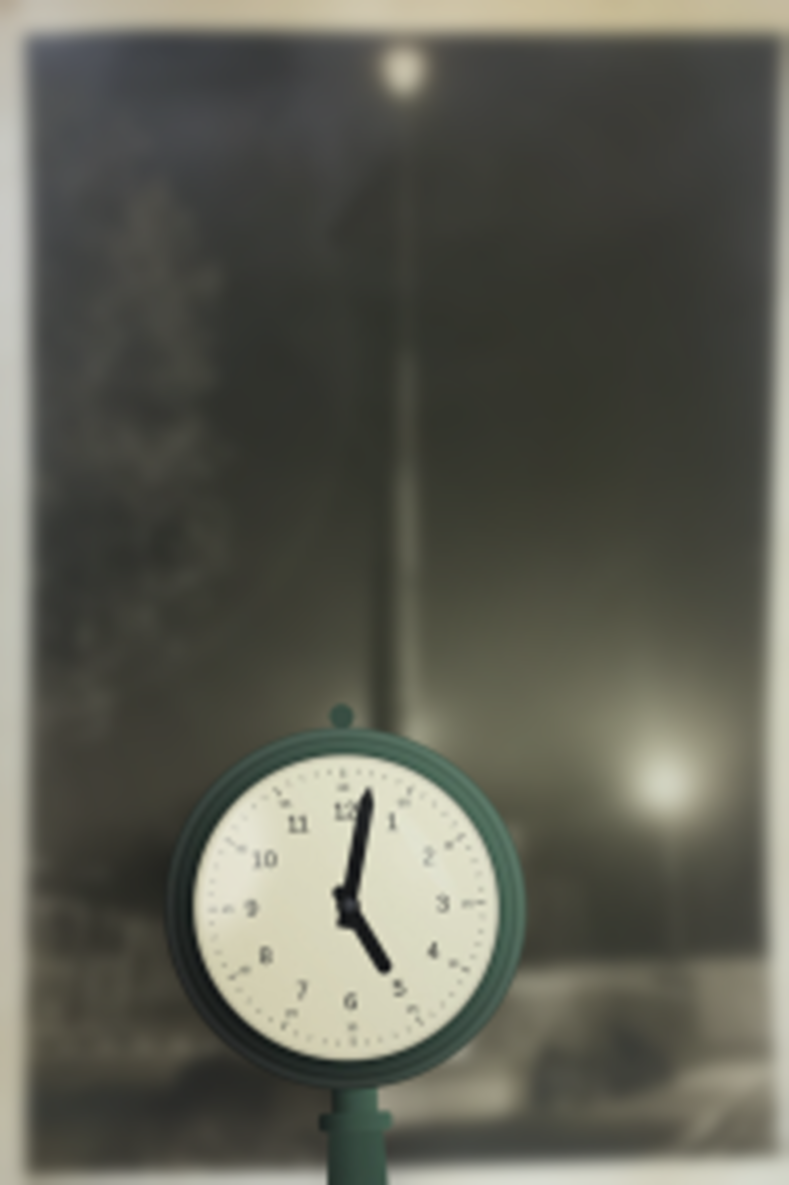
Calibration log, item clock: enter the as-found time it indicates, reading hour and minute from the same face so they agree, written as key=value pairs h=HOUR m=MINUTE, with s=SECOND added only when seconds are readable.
h=5 m=2
